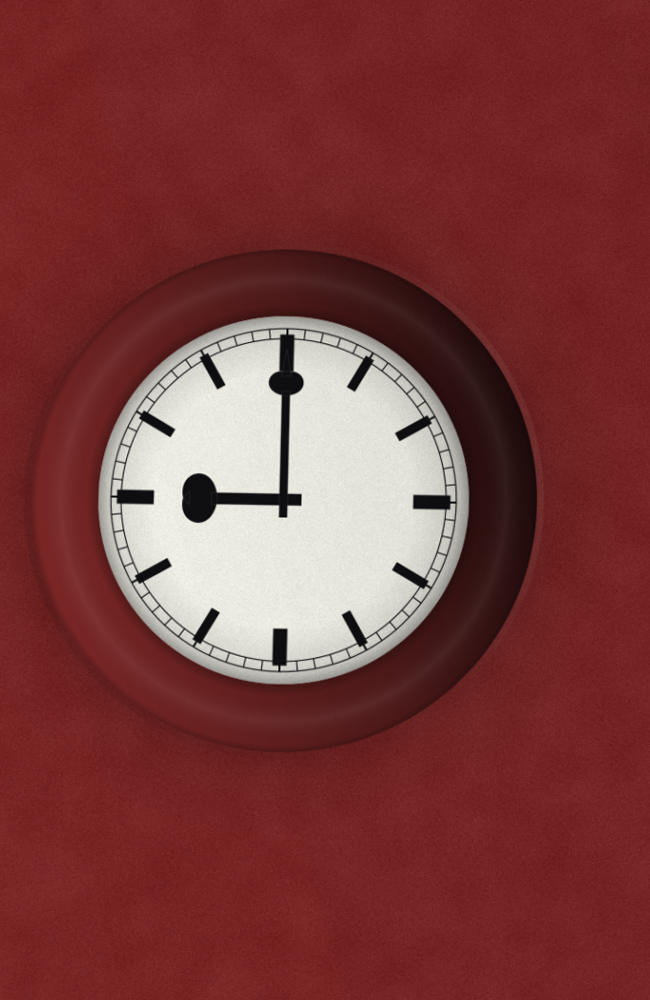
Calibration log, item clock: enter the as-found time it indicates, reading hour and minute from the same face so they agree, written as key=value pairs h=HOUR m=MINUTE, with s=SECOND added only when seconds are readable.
h=9 m=0
